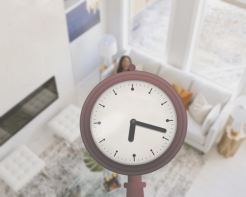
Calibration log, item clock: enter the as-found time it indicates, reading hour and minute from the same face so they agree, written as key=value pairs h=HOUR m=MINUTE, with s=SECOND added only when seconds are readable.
h=6 m=18
